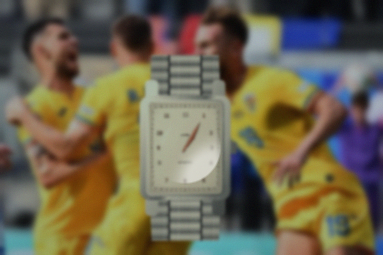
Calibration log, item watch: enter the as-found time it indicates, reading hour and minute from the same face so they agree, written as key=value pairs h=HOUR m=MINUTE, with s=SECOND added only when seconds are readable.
h=1 m=5
